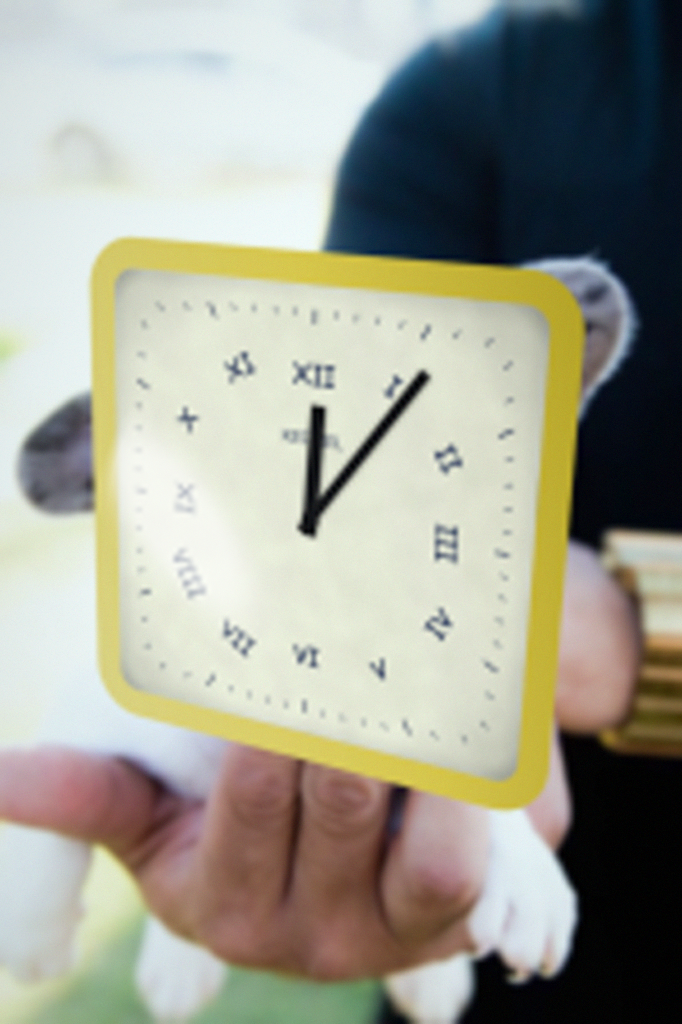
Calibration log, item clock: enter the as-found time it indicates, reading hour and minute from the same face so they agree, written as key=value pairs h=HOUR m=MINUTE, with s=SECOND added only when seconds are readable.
h=12 m=6
